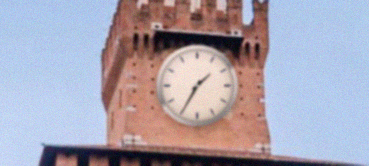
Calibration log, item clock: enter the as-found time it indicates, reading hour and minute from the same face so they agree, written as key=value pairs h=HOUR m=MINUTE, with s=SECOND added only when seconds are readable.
h=1 m=35
